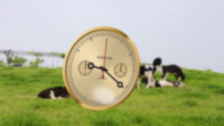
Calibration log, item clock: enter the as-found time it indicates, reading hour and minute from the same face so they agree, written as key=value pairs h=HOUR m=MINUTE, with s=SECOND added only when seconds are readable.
h=9 m=21
